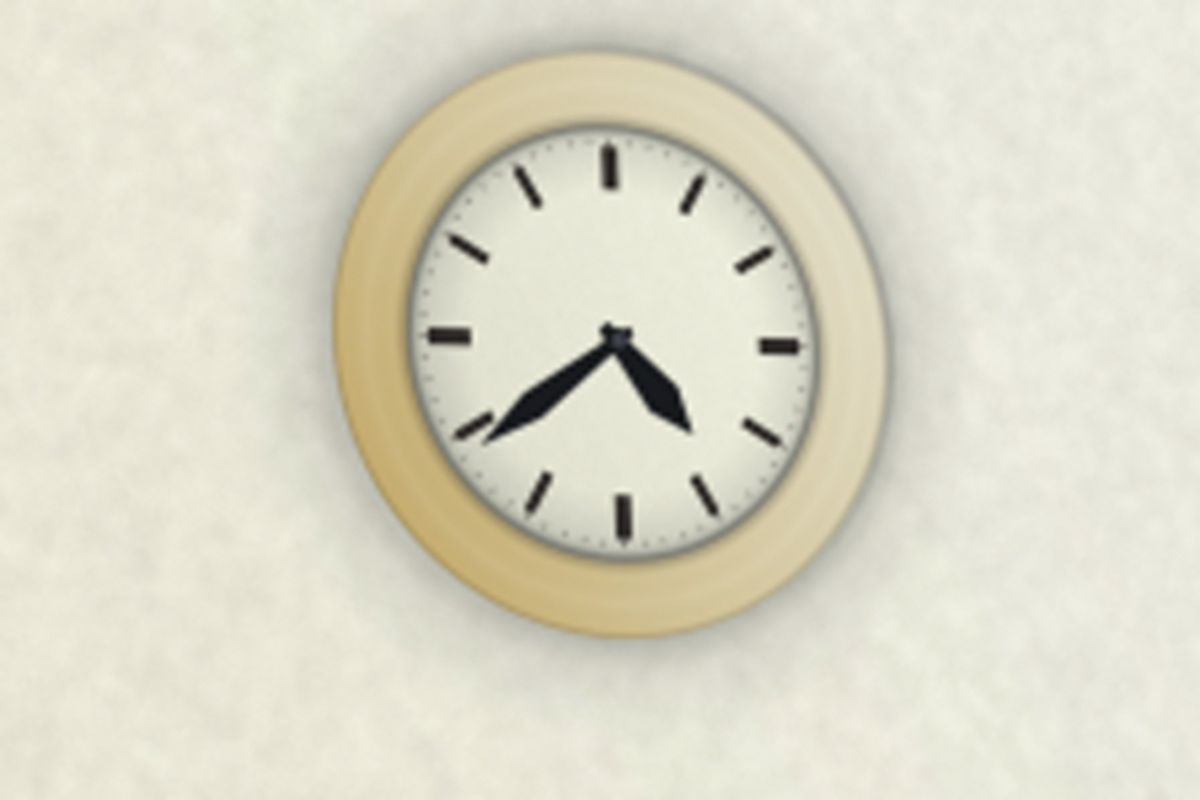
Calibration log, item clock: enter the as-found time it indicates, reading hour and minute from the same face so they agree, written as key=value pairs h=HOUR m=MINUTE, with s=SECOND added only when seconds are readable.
h=4 m=39
